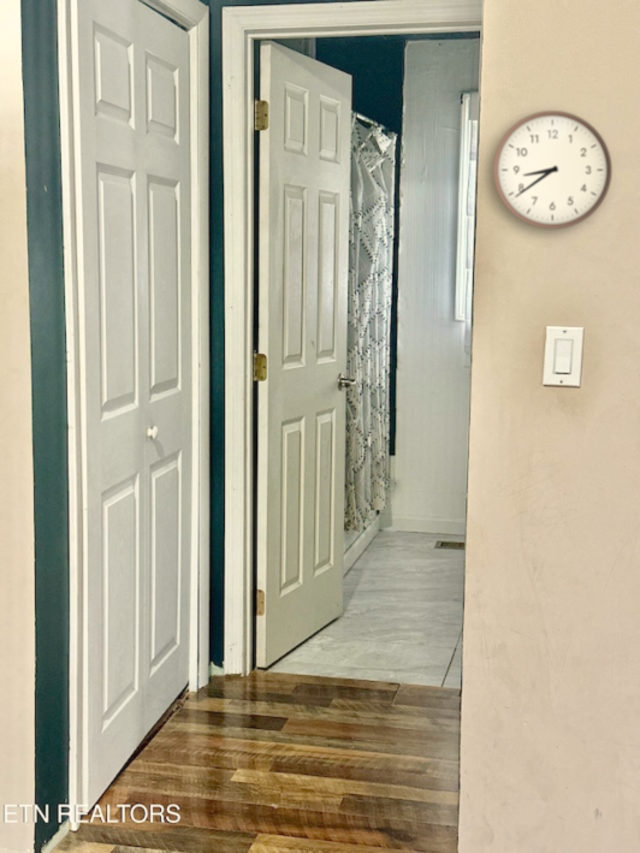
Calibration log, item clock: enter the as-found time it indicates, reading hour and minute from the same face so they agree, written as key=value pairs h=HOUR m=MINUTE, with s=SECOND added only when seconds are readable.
h=8 m=39
